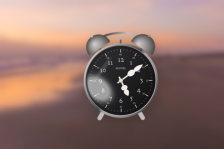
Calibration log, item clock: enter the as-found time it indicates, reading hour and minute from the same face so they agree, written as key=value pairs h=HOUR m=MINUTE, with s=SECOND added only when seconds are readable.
h=5 m=9
